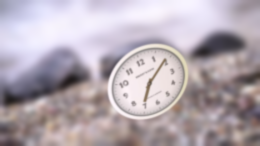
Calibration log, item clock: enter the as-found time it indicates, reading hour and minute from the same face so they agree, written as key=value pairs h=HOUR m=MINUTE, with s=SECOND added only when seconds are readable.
h=7 m=9
